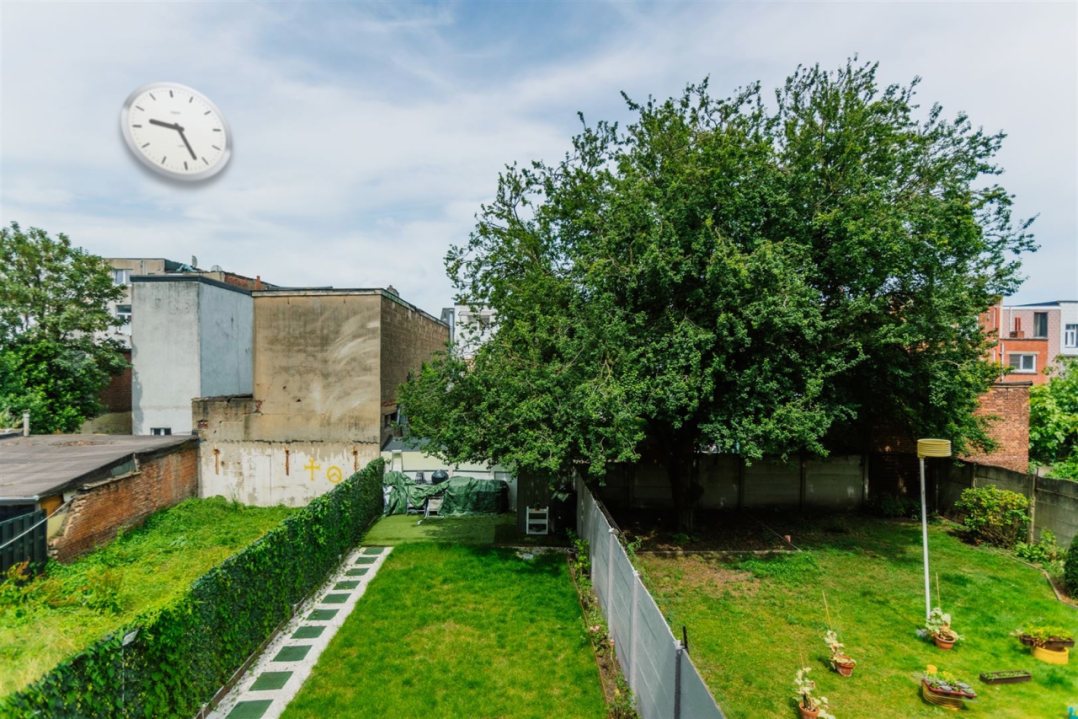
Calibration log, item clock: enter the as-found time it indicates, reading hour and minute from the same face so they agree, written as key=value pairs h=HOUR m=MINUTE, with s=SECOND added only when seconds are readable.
h=9 m=27
